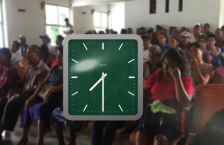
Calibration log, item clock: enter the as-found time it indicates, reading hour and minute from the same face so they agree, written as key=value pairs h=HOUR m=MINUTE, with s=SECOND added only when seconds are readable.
h=7 m=30
